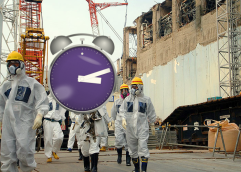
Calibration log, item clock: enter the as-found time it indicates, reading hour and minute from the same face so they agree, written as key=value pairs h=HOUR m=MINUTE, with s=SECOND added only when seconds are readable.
h=3 m=12
